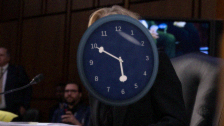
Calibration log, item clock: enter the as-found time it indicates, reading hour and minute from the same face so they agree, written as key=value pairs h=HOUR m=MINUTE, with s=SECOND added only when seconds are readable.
h=5 m=50
